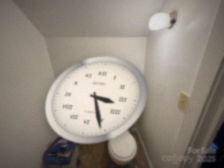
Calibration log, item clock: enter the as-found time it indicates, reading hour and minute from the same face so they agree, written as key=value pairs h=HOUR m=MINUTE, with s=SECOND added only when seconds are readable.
h=3 m=26
